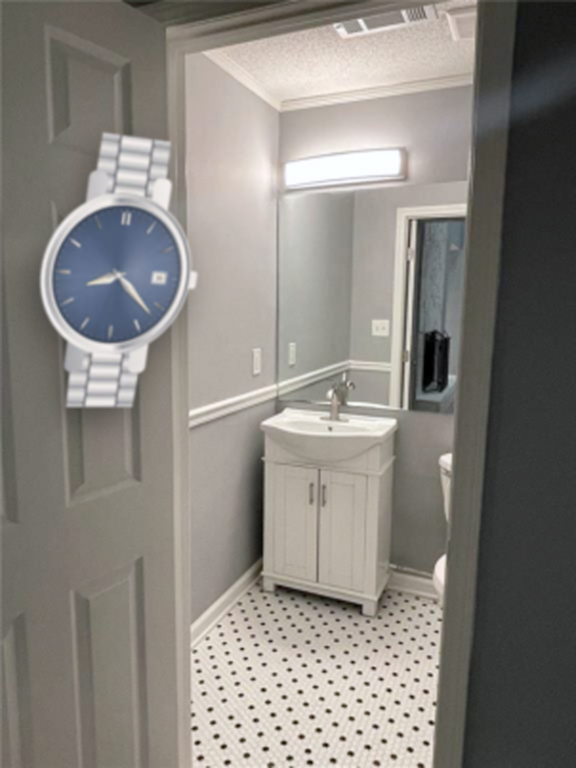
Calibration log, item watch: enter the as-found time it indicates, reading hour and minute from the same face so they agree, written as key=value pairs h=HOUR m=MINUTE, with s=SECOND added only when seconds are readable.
h=8 m=22
